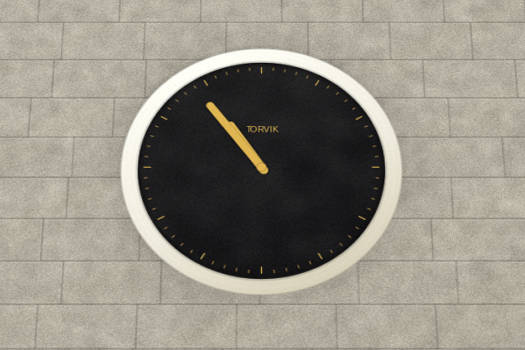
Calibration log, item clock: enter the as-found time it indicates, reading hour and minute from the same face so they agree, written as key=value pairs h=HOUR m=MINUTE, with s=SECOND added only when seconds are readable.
h=10 m=54
